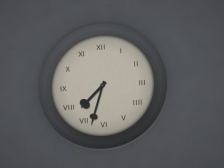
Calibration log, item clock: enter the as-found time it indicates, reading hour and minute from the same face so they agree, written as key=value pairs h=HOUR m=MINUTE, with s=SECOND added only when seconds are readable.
h=7 m=33
